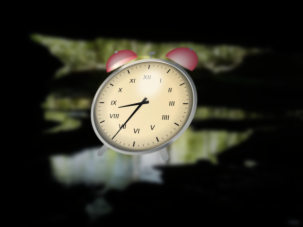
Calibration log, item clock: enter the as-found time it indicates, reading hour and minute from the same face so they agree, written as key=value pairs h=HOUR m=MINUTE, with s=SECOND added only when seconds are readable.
h=8 m=35
